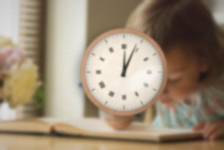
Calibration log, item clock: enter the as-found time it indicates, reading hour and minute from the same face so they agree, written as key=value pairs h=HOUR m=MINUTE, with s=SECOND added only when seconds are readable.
h=12 m=4
